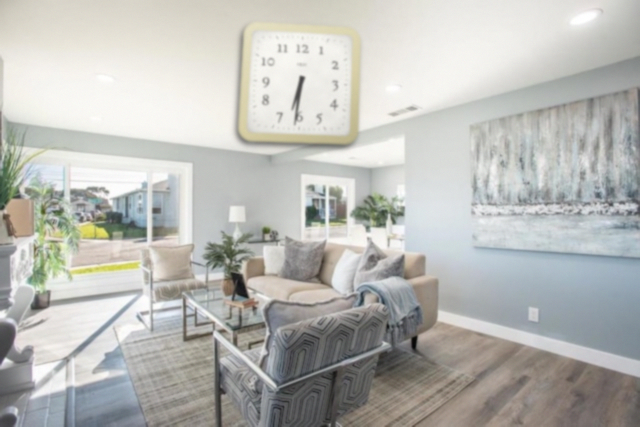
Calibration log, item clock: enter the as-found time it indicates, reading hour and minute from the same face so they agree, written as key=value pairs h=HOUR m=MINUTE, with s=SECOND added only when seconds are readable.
h=6 m=31
